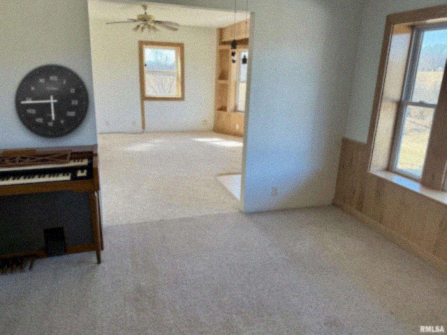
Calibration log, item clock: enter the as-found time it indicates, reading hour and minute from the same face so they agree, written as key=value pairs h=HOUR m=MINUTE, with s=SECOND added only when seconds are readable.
h=5 m=44
